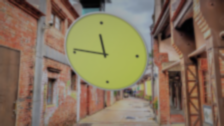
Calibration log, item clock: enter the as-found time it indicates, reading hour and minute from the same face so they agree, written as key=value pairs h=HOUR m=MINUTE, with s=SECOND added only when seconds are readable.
h=11 m=46
